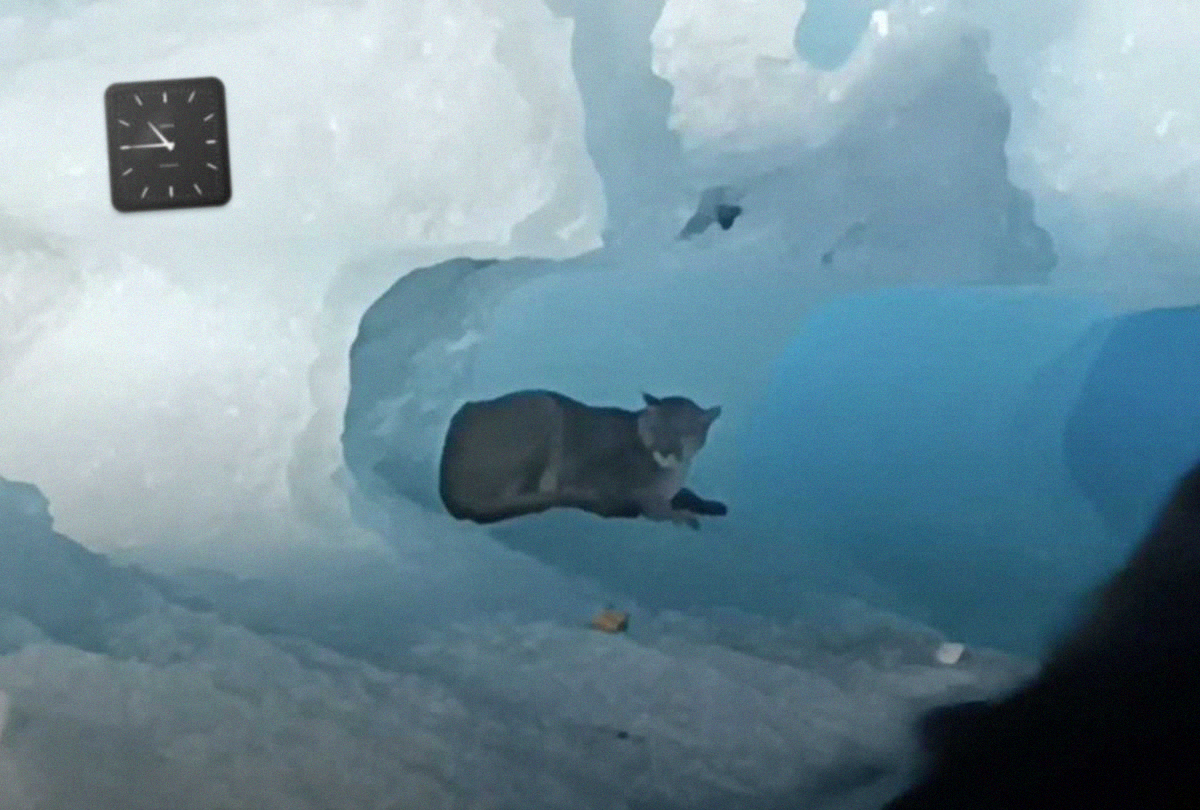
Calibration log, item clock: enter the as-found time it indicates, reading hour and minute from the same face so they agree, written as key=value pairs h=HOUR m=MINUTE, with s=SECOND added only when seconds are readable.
h=10 m=45
